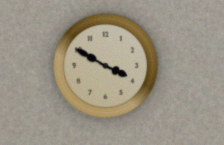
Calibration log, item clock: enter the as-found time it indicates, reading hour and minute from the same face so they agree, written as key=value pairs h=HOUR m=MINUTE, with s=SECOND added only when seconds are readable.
h=3 m=50
